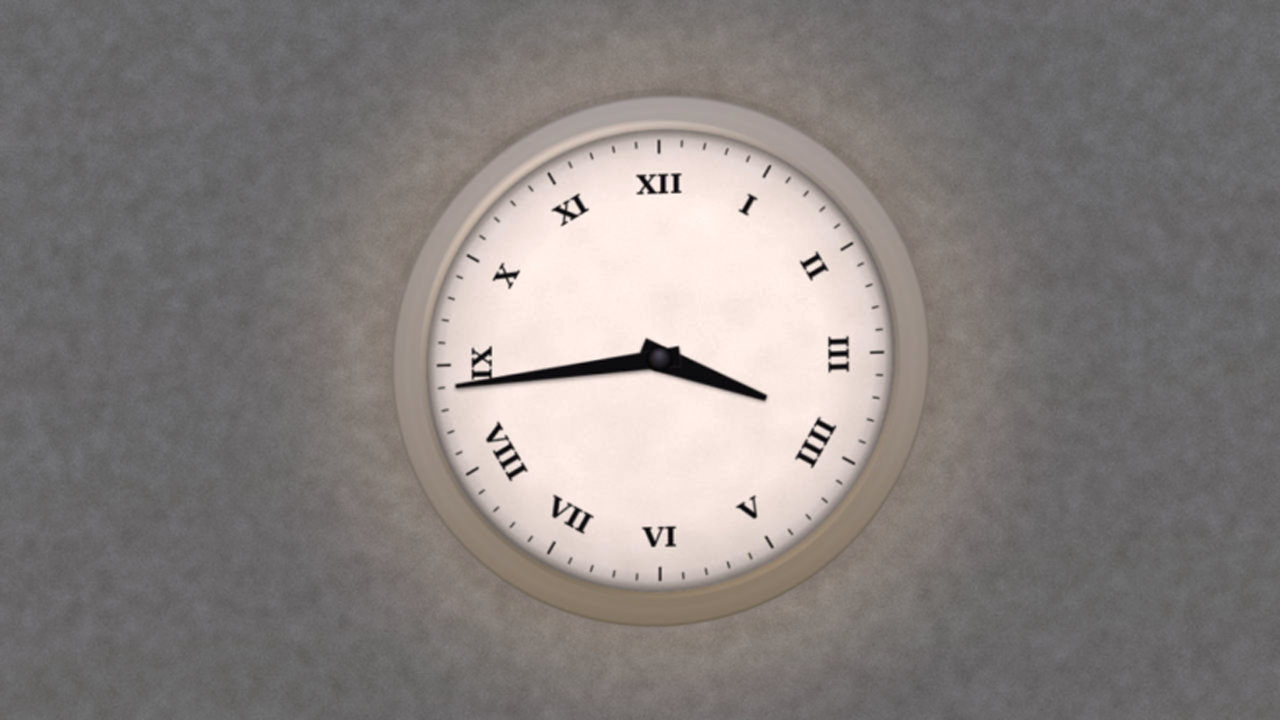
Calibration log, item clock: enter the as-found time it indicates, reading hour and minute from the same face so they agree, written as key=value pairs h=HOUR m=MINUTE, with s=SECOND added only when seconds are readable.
h=3 m=44
